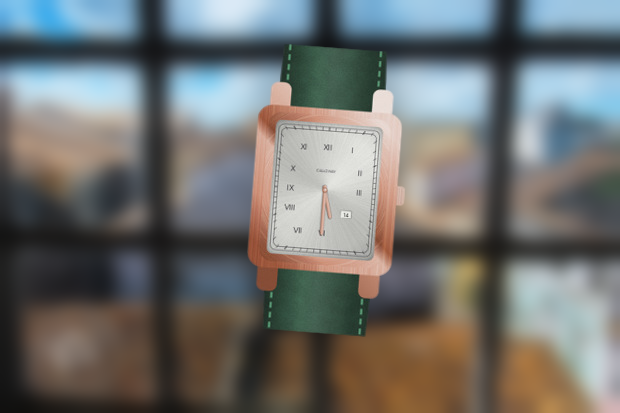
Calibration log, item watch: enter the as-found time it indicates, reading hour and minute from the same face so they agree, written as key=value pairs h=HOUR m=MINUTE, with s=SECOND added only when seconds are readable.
h=5 m=30
